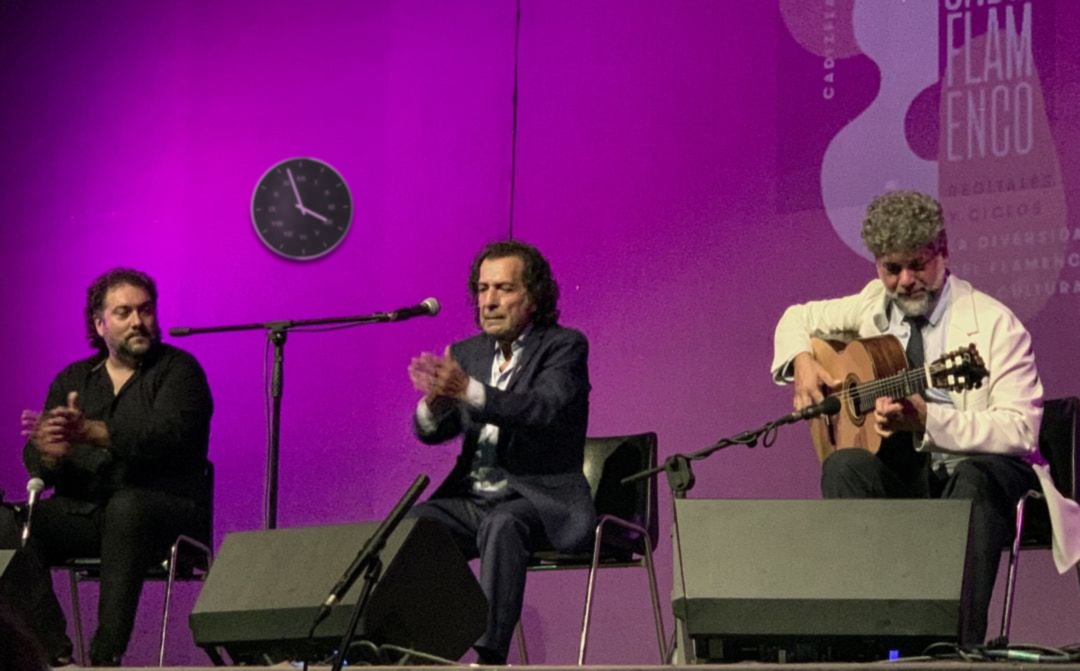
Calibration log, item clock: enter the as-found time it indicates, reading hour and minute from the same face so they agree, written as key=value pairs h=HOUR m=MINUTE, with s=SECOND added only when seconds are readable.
h=3 m=57
